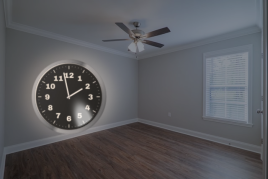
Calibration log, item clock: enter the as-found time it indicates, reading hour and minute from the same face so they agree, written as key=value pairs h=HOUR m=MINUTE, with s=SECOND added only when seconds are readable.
h=1 m=58
